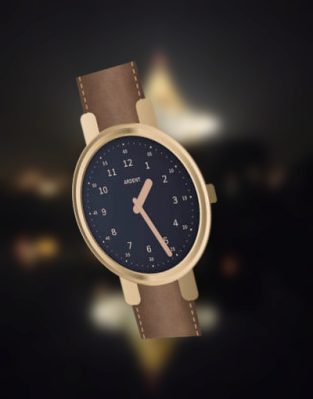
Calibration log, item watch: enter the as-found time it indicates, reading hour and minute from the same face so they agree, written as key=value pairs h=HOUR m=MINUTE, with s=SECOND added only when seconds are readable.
h=1 m=26
